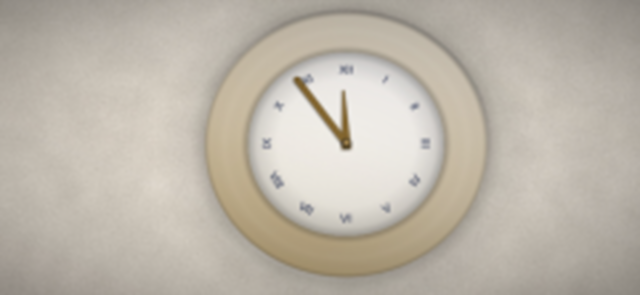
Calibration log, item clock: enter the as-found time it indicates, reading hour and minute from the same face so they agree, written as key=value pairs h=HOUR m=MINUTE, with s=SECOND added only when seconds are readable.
h=11 m=54
